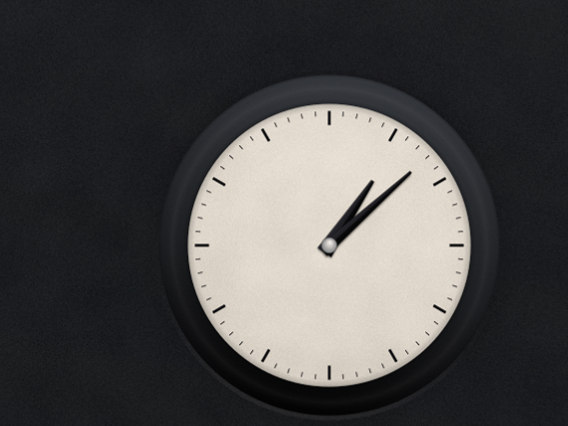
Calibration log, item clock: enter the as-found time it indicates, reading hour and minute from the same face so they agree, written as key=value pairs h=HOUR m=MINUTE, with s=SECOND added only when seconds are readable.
h=1 m=8
